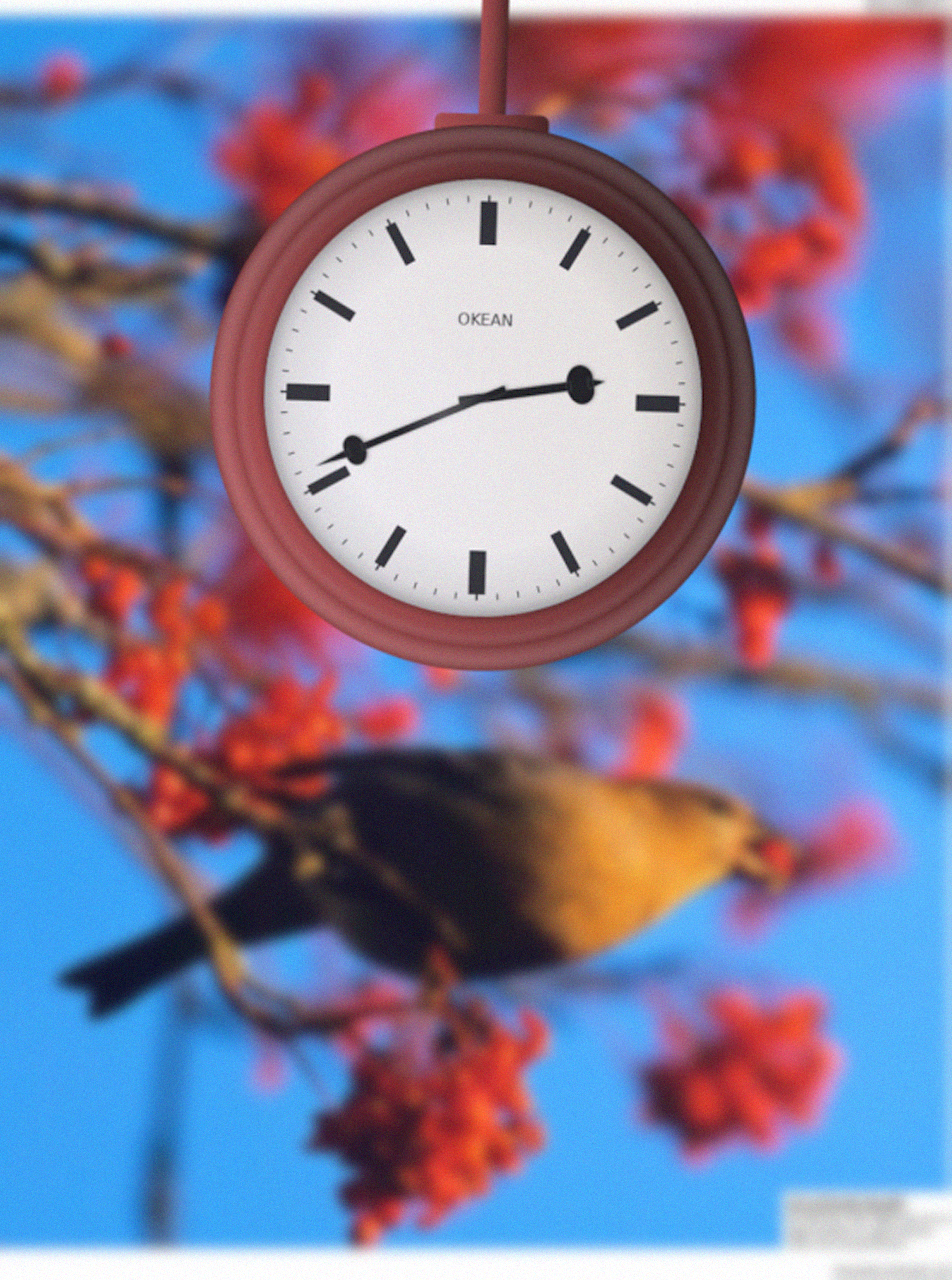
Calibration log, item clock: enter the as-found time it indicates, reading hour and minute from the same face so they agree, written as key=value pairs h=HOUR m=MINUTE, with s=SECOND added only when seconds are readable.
h=2 m=41
